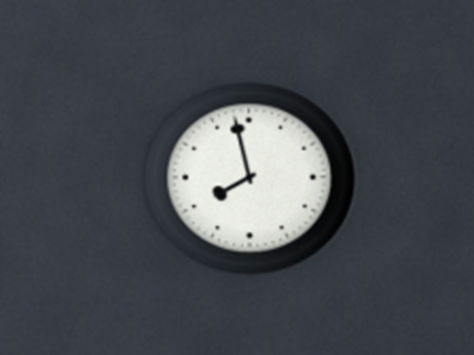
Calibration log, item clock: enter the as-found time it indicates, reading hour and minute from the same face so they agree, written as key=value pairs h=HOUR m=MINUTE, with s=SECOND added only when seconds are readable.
h=7 m=58
